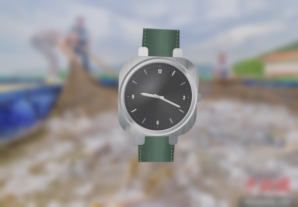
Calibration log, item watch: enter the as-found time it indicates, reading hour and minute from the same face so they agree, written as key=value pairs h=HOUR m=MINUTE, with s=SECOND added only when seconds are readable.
h=9 m=19
